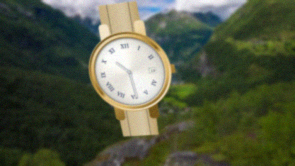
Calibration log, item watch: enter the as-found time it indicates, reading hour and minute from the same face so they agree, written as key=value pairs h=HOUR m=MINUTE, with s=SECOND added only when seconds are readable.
h=10 m=29
